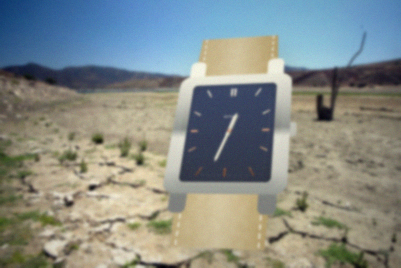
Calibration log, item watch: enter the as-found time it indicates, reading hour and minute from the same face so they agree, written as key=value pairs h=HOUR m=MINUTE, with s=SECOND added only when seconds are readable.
h=12 m=33
